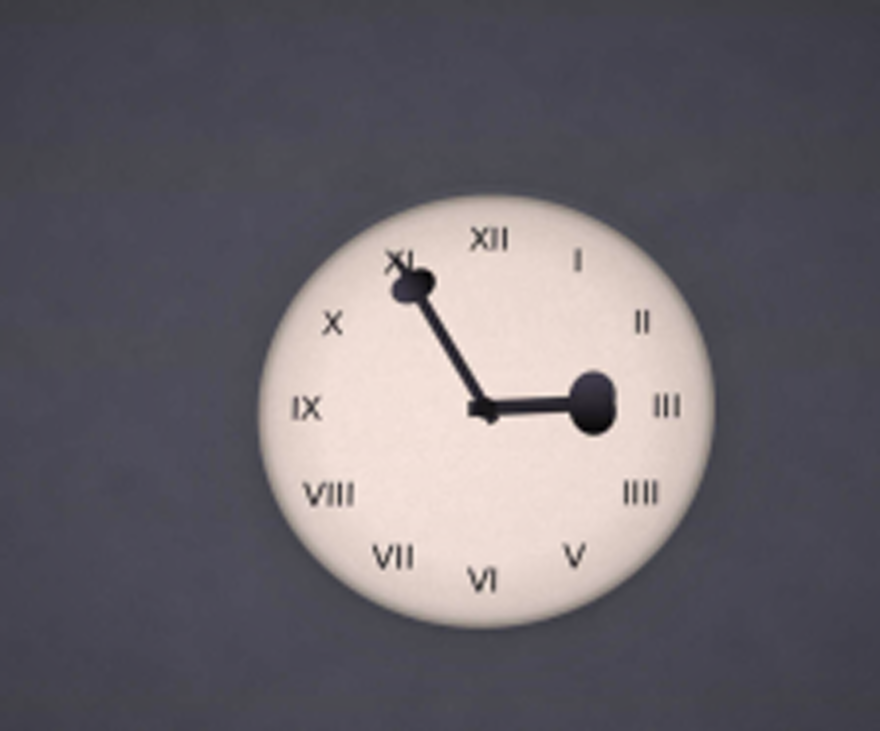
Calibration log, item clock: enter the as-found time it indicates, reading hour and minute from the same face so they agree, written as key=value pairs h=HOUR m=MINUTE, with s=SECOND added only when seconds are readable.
h=2 m=55
